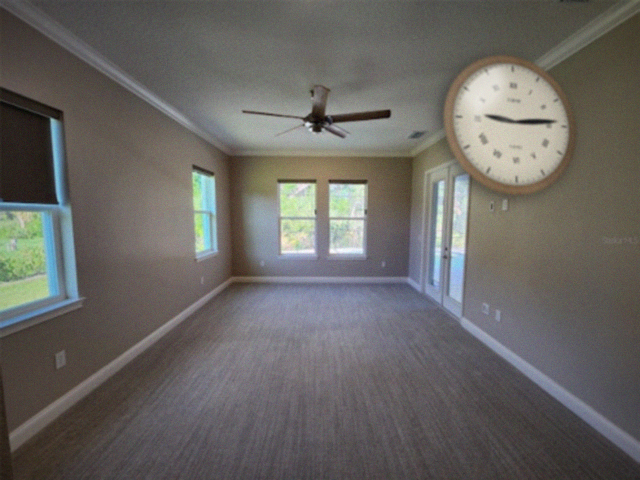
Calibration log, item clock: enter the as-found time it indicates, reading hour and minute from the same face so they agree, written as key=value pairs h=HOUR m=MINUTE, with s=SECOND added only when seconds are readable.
h=9 m=14
